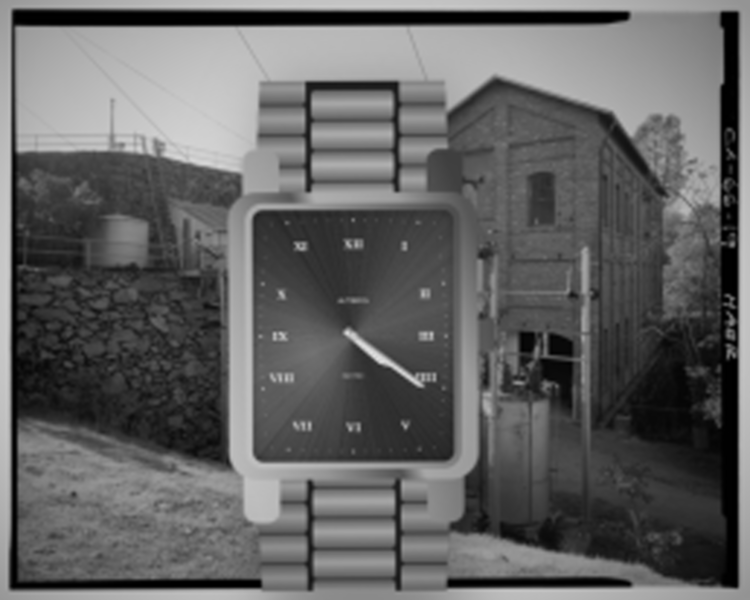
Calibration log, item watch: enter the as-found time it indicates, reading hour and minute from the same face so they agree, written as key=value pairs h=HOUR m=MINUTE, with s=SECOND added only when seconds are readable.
h=4 m=21
